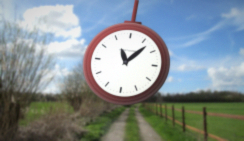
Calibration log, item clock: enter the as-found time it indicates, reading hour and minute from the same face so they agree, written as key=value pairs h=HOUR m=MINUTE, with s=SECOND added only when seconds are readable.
h=11 m=7
